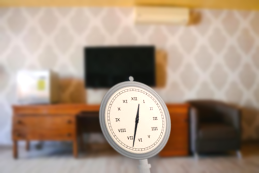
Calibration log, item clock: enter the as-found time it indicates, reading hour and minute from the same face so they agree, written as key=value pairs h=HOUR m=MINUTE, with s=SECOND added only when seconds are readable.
h=12 m=33
